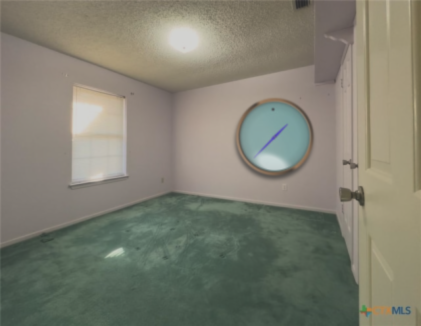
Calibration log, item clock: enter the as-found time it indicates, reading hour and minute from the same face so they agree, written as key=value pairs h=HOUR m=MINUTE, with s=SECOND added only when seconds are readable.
h=1 m=38
